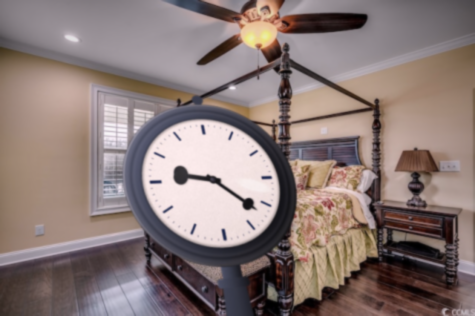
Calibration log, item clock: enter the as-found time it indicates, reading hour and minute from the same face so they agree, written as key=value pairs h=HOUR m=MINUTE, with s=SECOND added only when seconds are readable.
h=9 m=22
